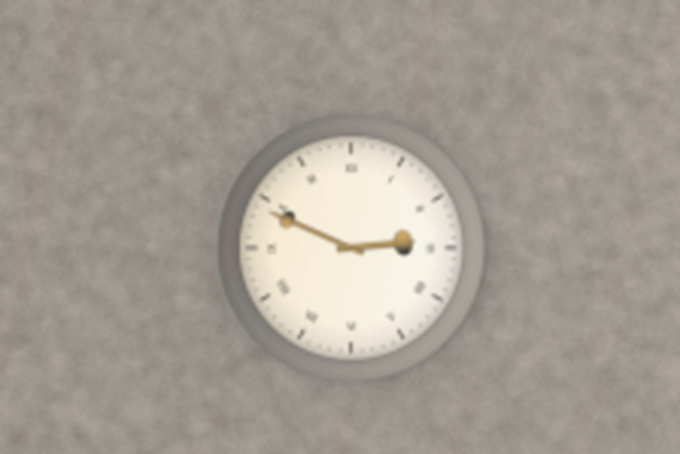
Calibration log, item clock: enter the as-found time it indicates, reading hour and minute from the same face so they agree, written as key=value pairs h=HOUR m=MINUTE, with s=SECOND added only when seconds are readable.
h=2 m=49
